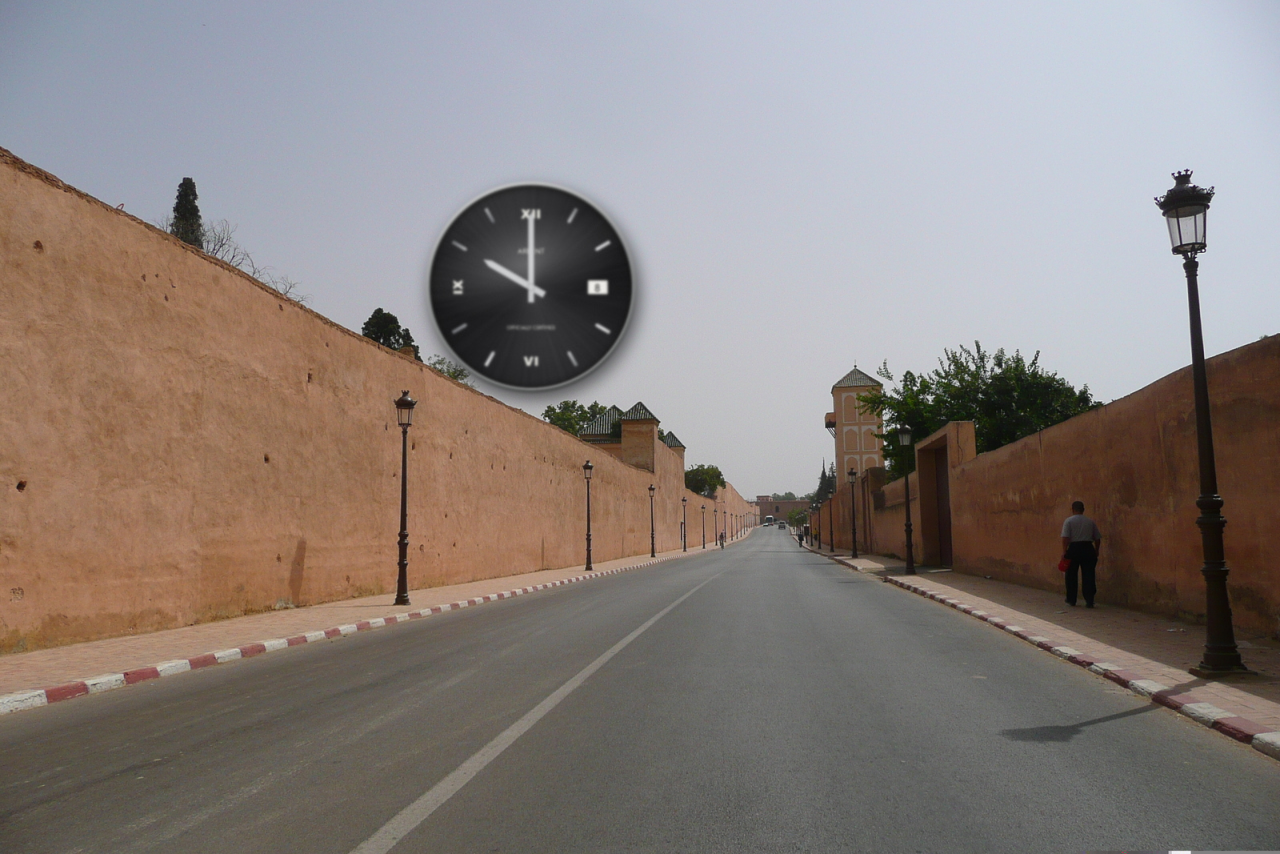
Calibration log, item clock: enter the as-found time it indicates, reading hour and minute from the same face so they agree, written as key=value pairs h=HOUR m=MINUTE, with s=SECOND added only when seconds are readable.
h=10 m=0
